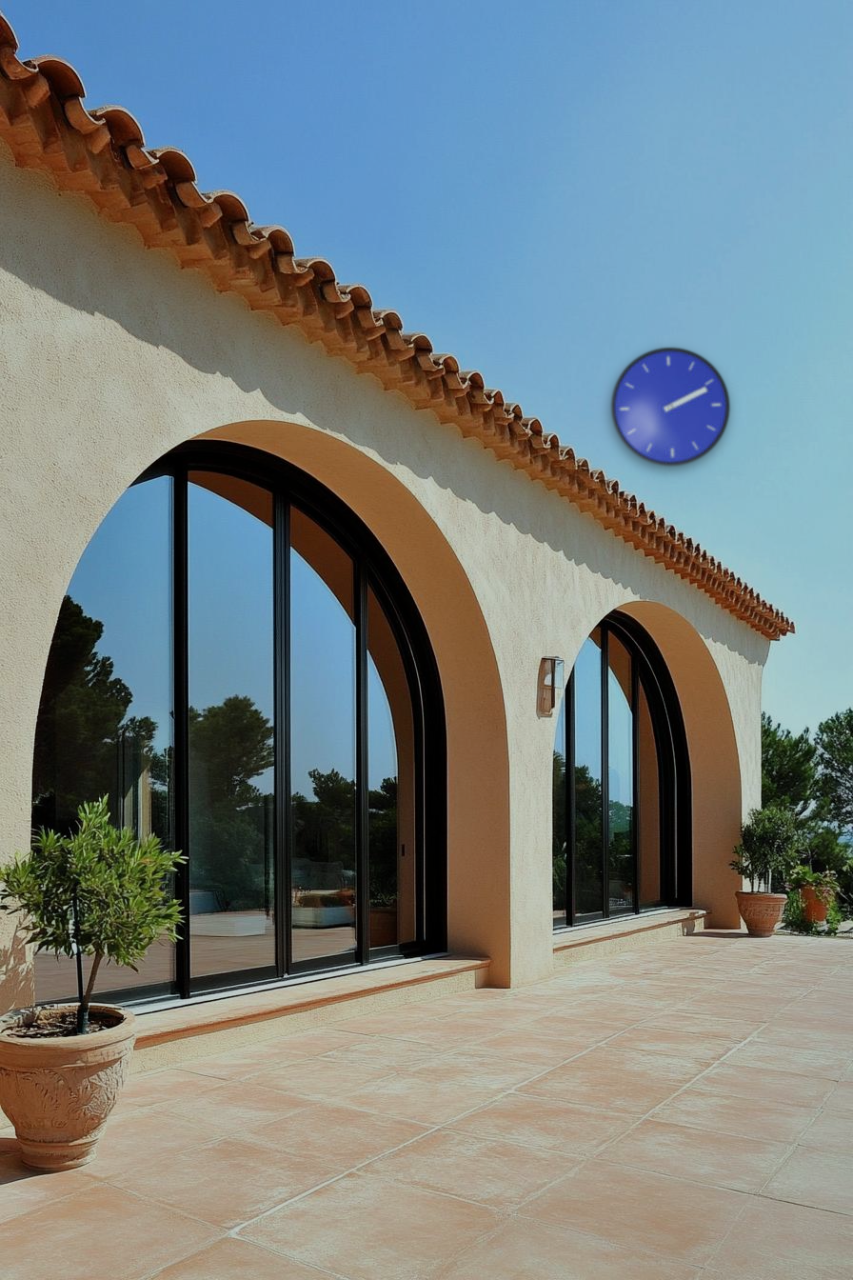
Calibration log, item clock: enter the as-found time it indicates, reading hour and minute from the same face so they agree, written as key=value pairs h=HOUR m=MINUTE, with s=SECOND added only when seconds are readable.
h=2 m=11
